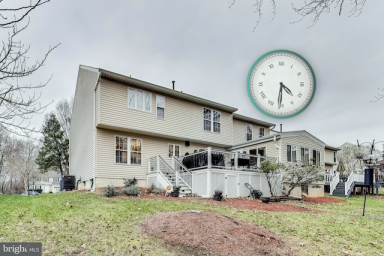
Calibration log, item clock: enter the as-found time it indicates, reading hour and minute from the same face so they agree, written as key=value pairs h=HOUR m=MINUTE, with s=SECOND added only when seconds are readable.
h=4 m=31
